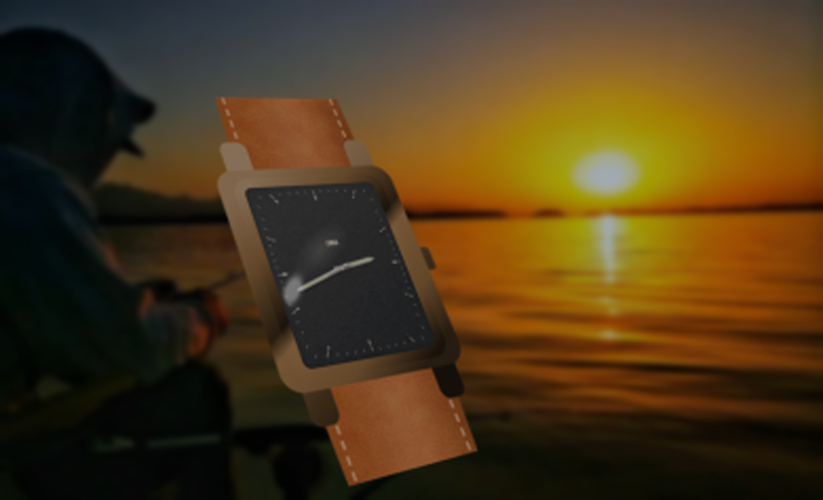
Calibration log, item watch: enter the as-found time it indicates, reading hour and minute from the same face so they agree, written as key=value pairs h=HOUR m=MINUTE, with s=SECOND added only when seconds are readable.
h=2 m=42
